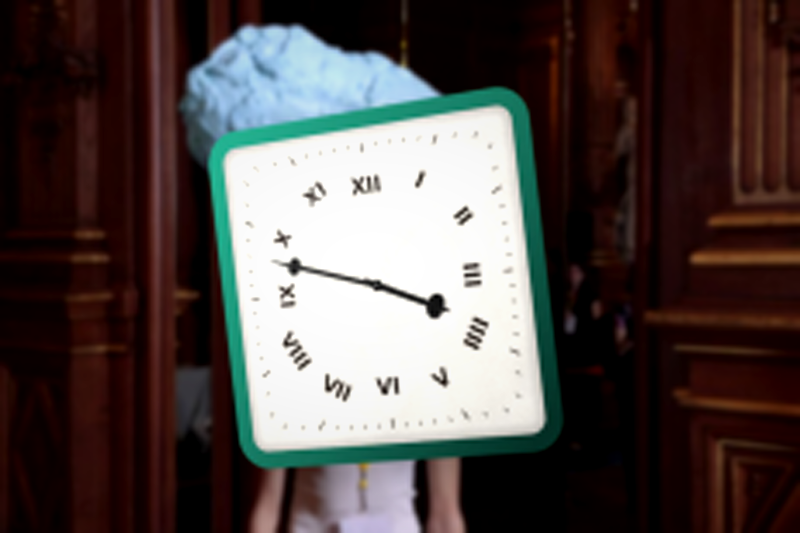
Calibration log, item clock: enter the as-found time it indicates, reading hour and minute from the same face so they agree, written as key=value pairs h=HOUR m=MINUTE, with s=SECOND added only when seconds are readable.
h=3 m=48
